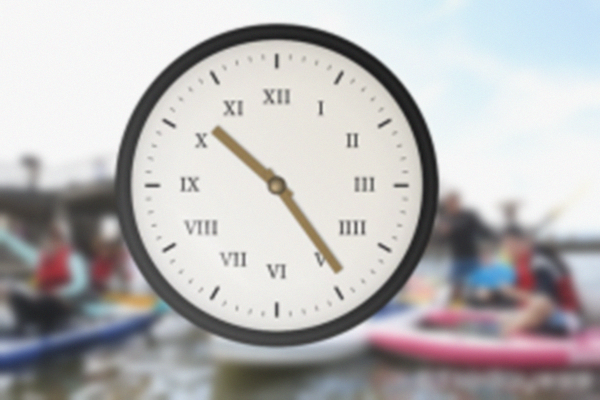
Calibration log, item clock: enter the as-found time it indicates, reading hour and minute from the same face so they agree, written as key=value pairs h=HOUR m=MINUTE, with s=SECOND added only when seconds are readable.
h=10 m=24
